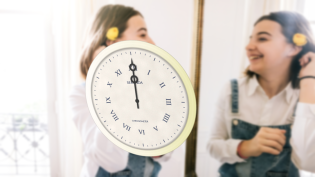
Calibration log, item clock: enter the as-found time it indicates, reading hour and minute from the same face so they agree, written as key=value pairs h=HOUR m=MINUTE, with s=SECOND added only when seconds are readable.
h=12 m=0
